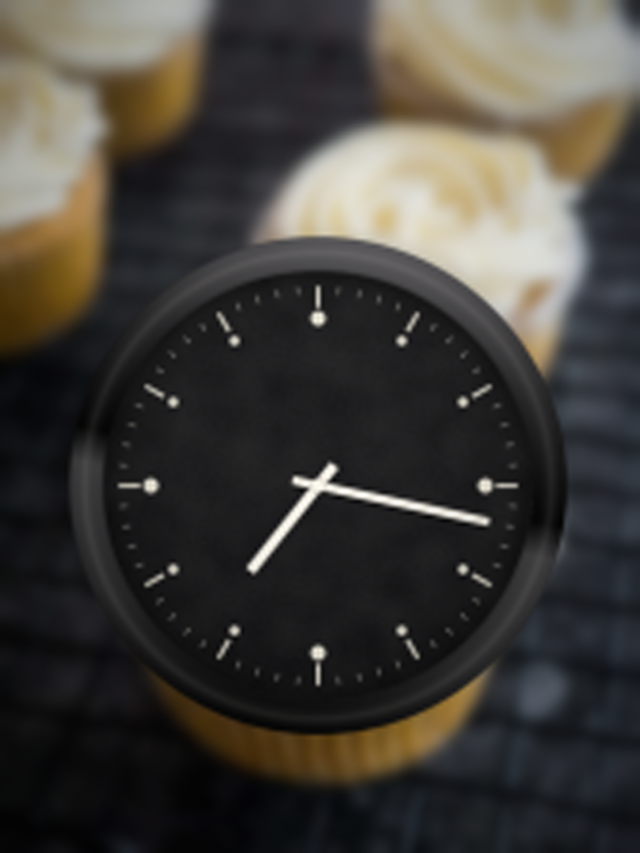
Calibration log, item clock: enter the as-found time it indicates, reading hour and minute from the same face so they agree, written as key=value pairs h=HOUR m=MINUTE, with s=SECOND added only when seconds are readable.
h=7 m=17
